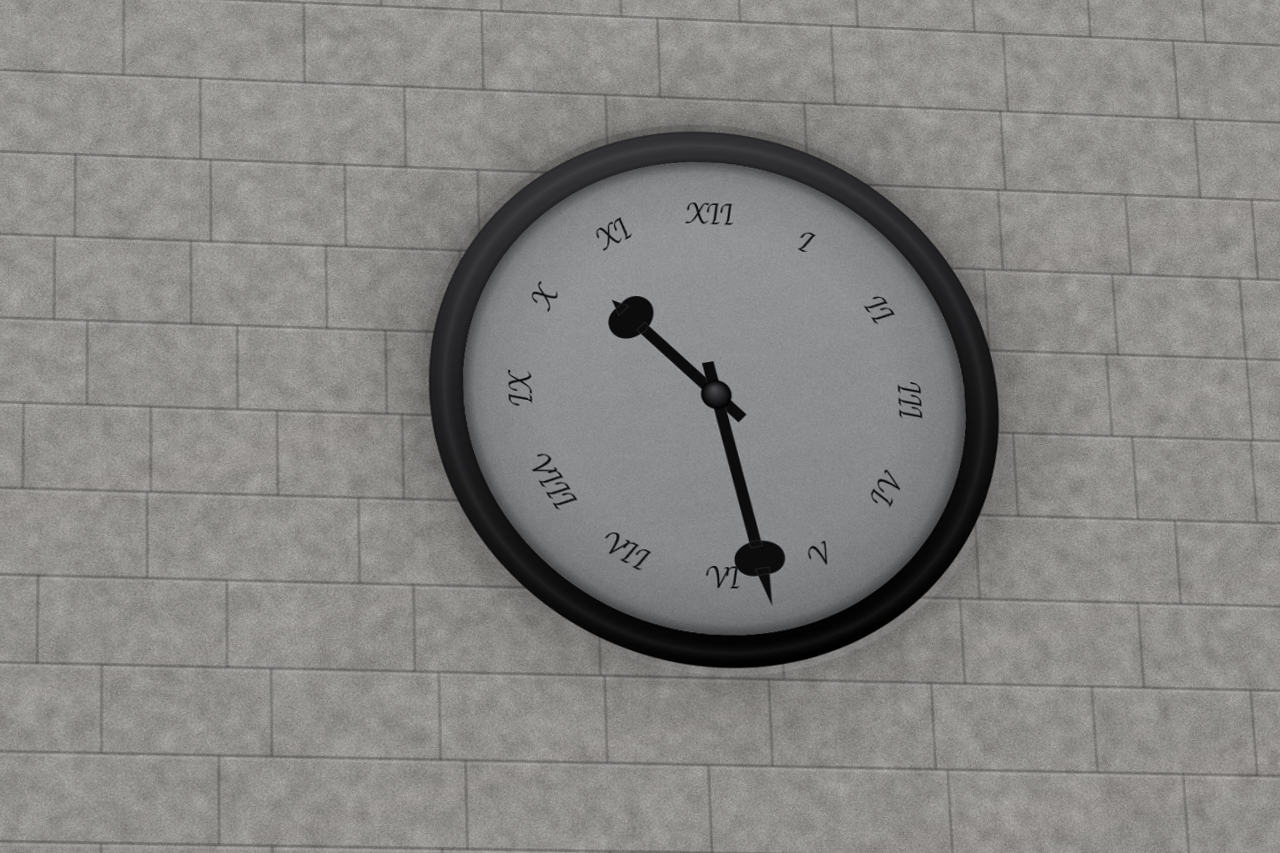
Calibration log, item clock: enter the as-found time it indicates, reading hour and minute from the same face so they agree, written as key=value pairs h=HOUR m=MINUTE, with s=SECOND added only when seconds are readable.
h=10 m=28
